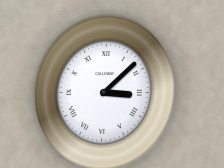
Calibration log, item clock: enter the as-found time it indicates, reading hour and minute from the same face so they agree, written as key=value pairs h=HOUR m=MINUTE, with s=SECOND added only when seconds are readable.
h=3 m=8
